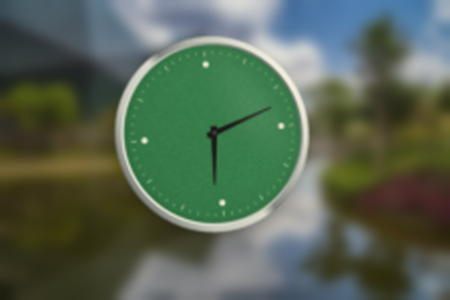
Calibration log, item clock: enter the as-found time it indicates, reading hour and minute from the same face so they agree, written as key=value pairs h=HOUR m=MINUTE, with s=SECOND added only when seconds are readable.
h=6 m=12
